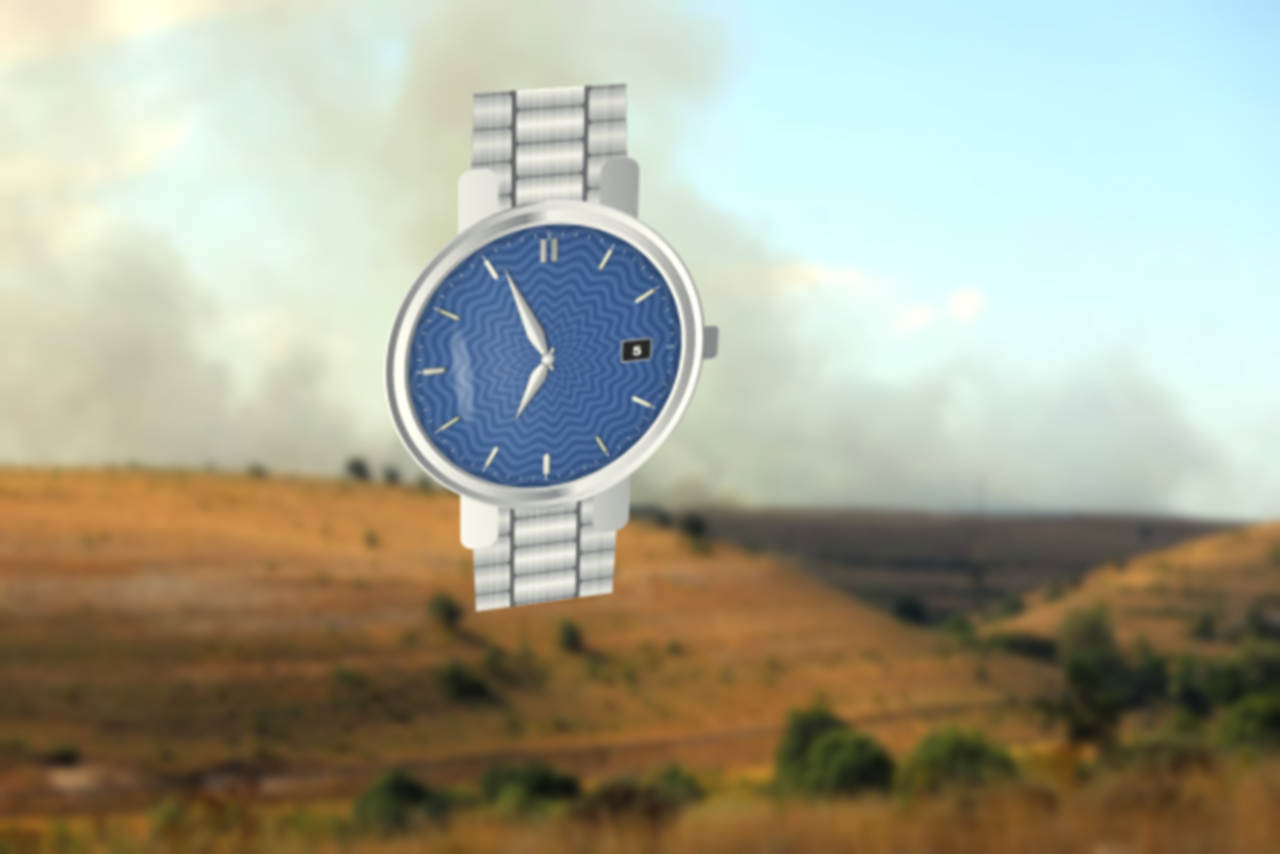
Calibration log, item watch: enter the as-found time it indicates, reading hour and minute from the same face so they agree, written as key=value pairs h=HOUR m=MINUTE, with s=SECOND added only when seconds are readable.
h=6 m=56
